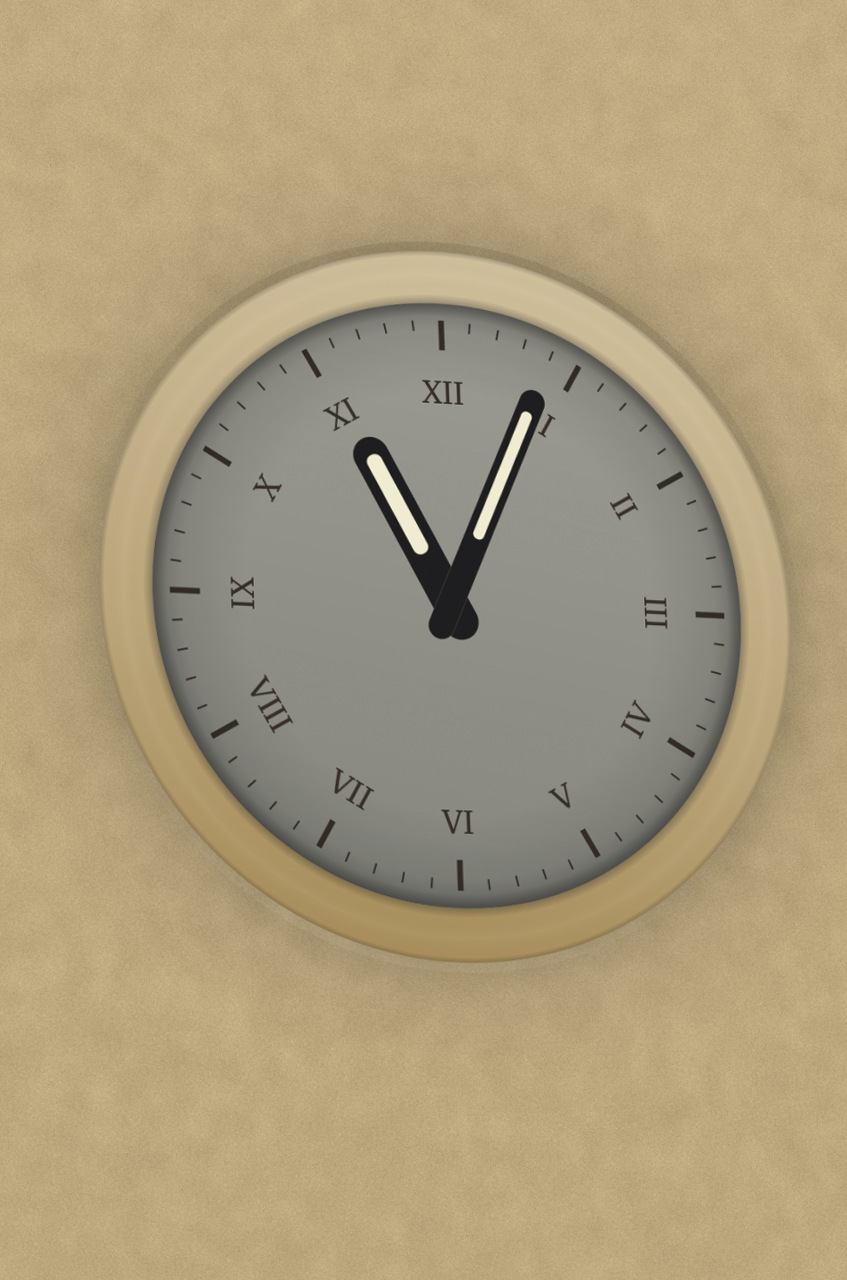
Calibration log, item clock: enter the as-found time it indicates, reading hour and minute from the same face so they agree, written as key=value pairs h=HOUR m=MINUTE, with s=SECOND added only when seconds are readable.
h=11 m=4
